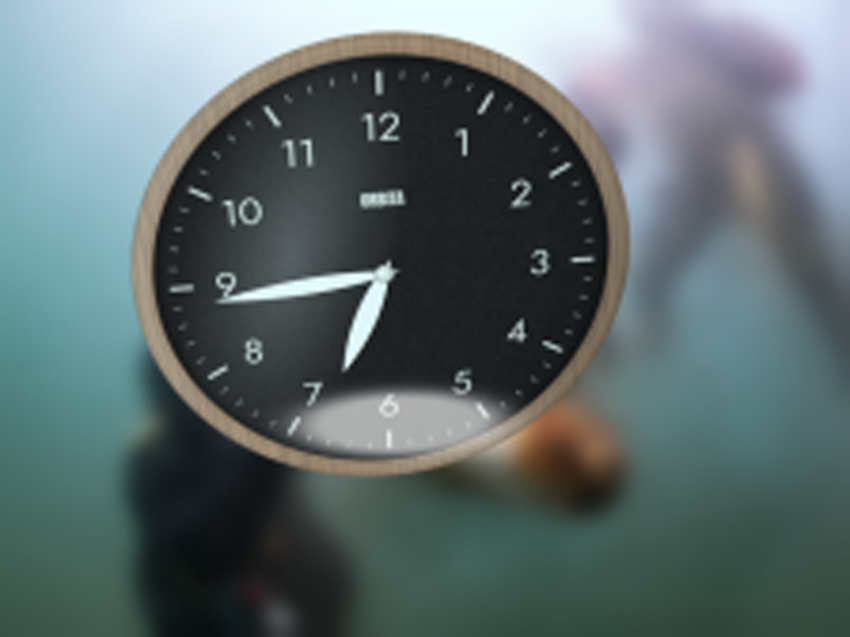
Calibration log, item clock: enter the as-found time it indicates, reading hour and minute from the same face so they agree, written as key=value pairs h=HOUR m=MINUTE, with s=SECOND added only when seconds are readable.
h=6 m=44
